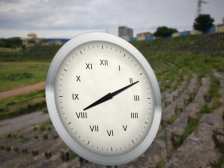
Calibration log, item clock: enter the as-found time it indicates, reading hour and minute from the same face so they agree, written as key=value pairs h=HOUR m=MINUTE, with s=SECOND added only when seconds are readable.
h=8 m=11
